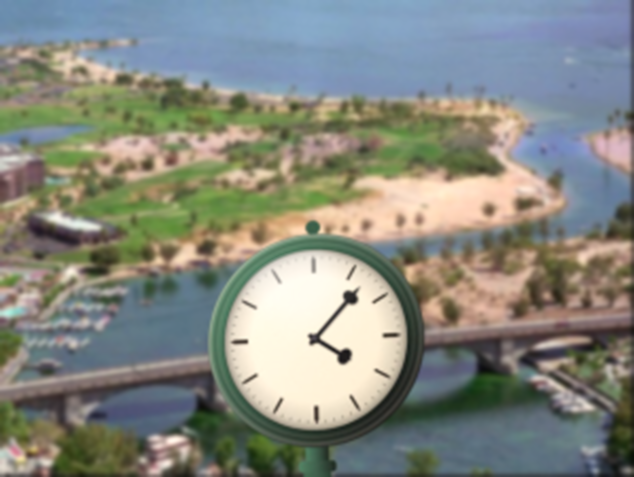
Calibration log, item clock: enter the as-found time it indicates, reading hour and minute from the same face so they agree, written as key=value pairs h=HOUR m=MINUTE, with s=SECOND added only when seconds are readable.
h=4 m=7
